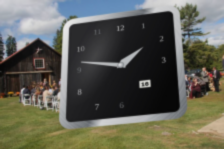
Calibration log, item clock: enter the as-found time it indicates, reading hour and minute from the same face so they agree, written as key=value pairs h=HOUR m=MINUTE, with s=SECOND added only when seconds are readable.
h=1 m=47
